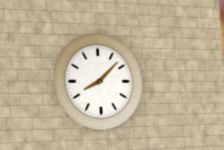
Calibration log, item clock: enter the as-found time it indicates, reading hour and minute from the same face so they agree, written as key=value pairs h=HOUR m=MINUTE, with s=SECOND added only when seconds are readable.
h=8 m=8
